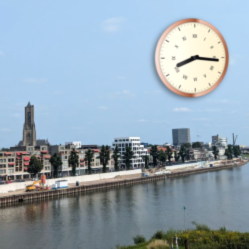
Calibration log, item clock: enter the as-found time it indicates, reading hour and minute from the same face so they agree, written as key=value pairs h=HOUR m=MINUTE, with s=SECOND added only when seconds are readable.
h=8 m=16
